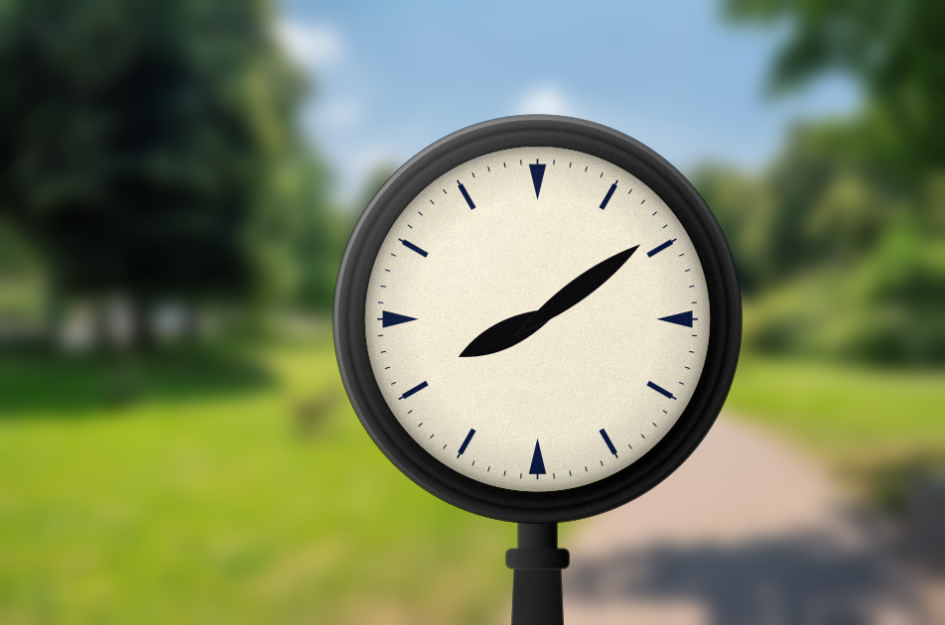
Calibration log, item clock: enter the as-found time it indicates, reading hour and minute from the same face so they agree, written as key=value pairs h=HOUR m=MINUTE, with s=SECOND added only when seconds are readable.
h=8 m=9
